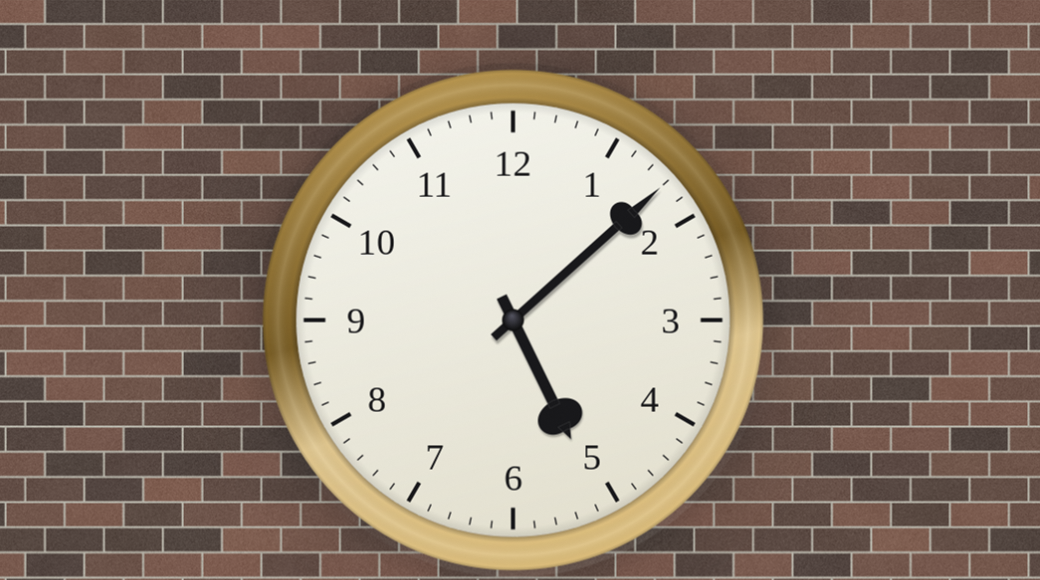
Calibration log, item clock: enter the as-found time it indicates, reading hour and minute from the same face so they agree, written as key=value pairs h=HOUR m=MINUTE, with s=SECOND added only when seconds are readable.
h=5 m=8
